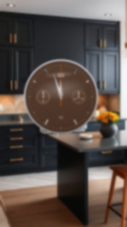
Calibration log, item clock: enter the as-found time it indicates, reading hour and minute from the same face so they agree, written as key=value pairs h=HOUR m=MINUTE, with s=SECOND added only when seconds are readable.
h=11 m=57
